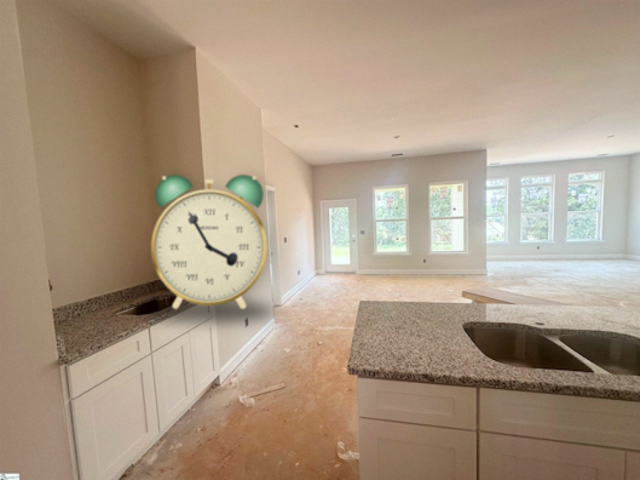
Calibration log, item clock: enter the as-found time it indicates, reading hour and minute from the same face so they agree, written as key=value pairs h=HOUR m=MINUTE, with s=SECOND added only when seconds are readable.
h=3 m=55
